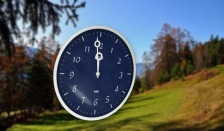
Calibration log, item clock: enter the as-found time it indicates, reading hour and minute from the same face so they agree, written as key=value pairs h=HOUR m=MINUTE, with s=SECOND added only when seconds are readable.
h=11 m=59
